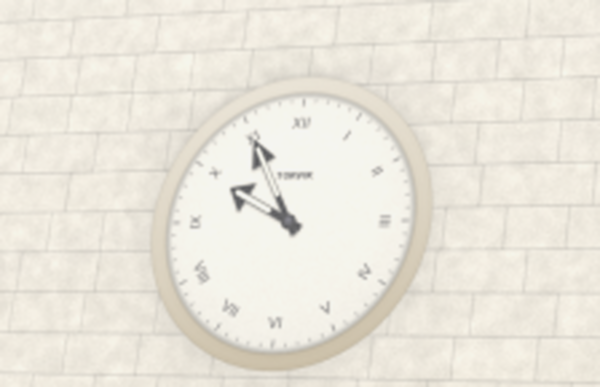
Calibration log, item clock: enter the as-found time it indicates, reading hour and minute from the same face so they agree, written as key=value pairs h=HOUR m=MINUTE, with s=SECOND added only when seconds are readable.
h=9 m=55
